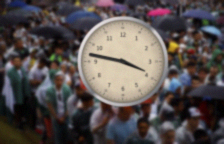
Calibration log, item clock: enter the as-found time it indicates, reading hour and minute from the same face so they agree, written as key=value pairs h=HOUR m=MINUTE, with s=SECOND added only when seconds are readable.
h=3 m=47
